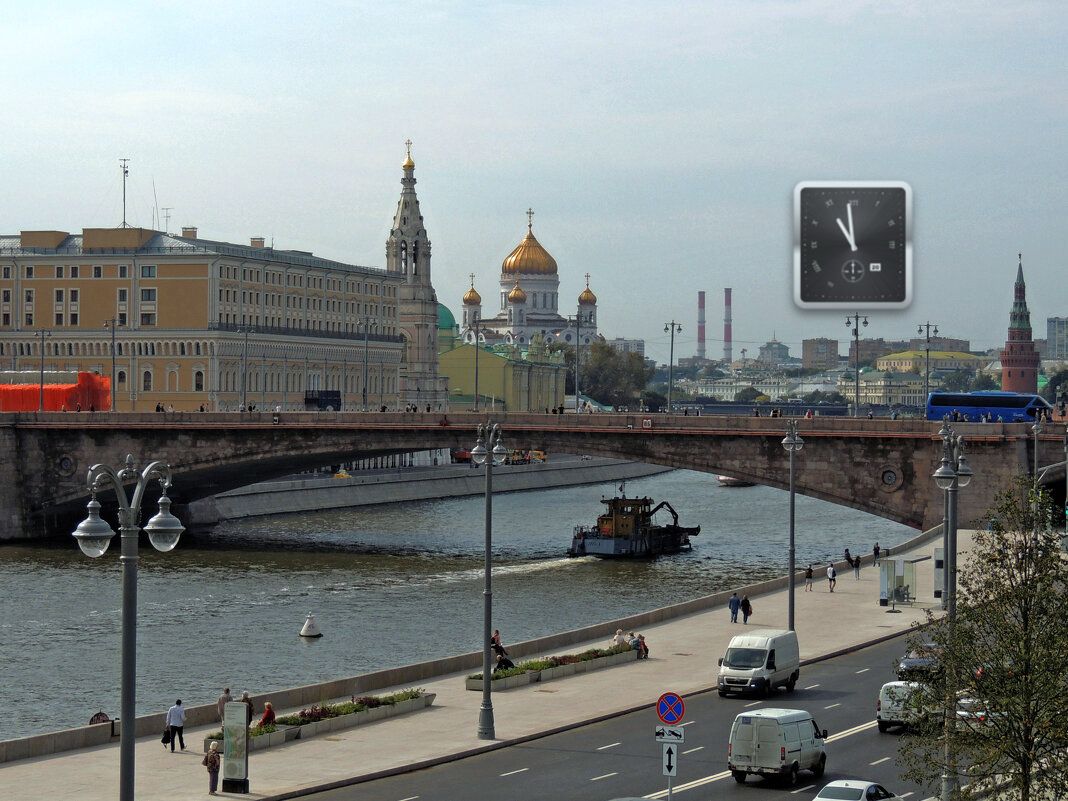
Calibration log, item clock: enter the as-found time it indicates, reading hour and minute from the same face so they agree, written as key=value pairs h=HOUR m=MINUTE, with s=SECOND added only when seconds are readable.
h=10 m=59
